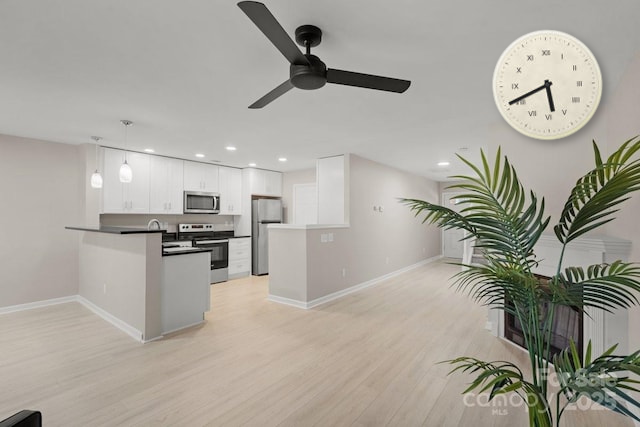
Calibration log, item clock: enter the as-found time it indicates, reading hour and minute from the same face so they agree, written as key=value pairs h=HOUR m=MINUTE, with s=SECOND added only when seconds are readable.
h=5 m=41
